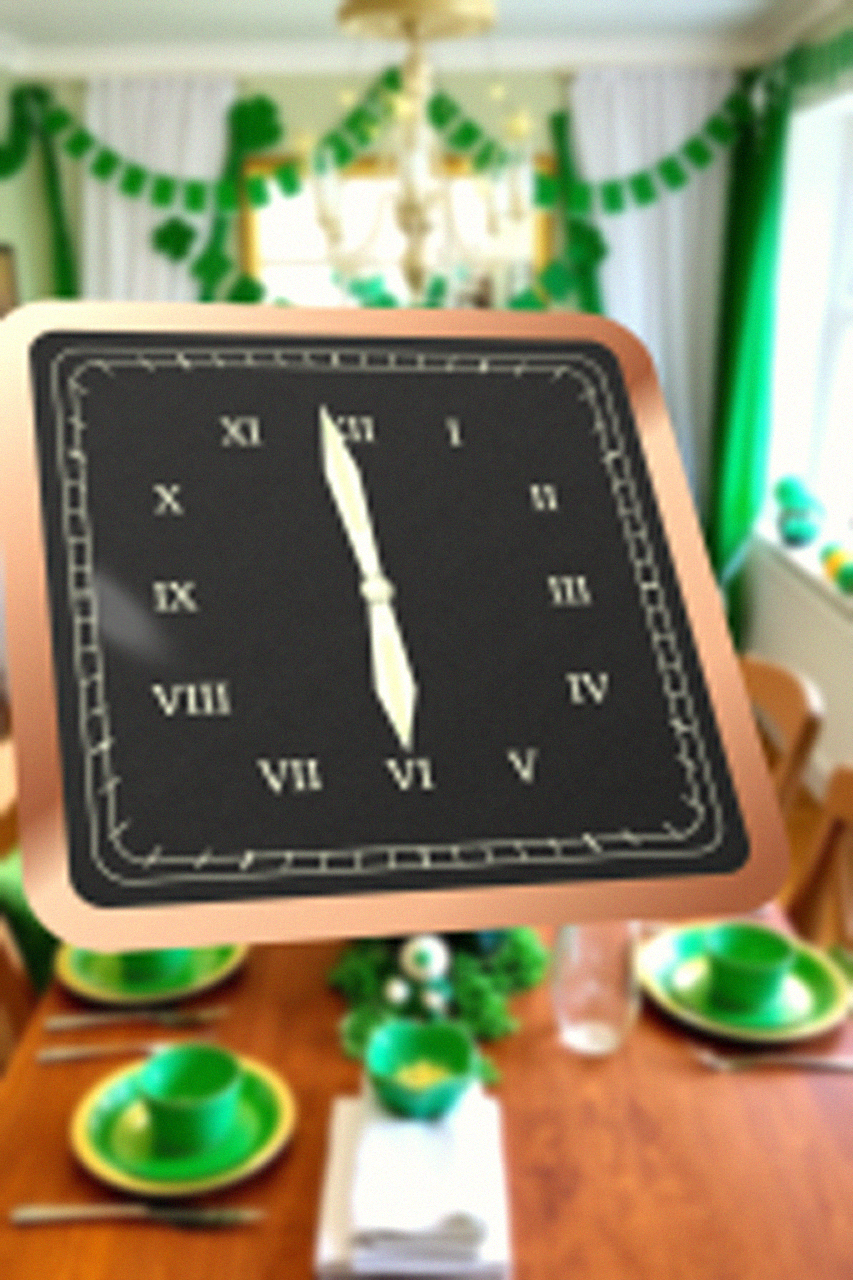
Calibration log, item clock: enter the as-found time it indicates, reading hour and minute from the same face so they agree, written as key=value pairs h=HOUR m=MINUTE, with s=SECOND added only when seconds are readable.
h=5 m=59
